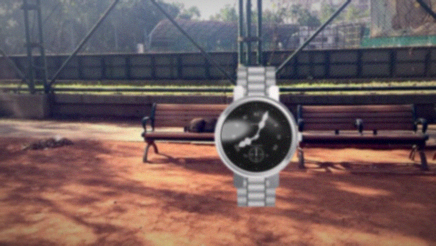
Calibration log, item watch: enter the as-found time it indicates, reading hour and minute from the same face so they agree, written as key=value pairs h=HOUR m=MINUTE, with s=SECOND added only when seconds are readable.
h=8 m=4
